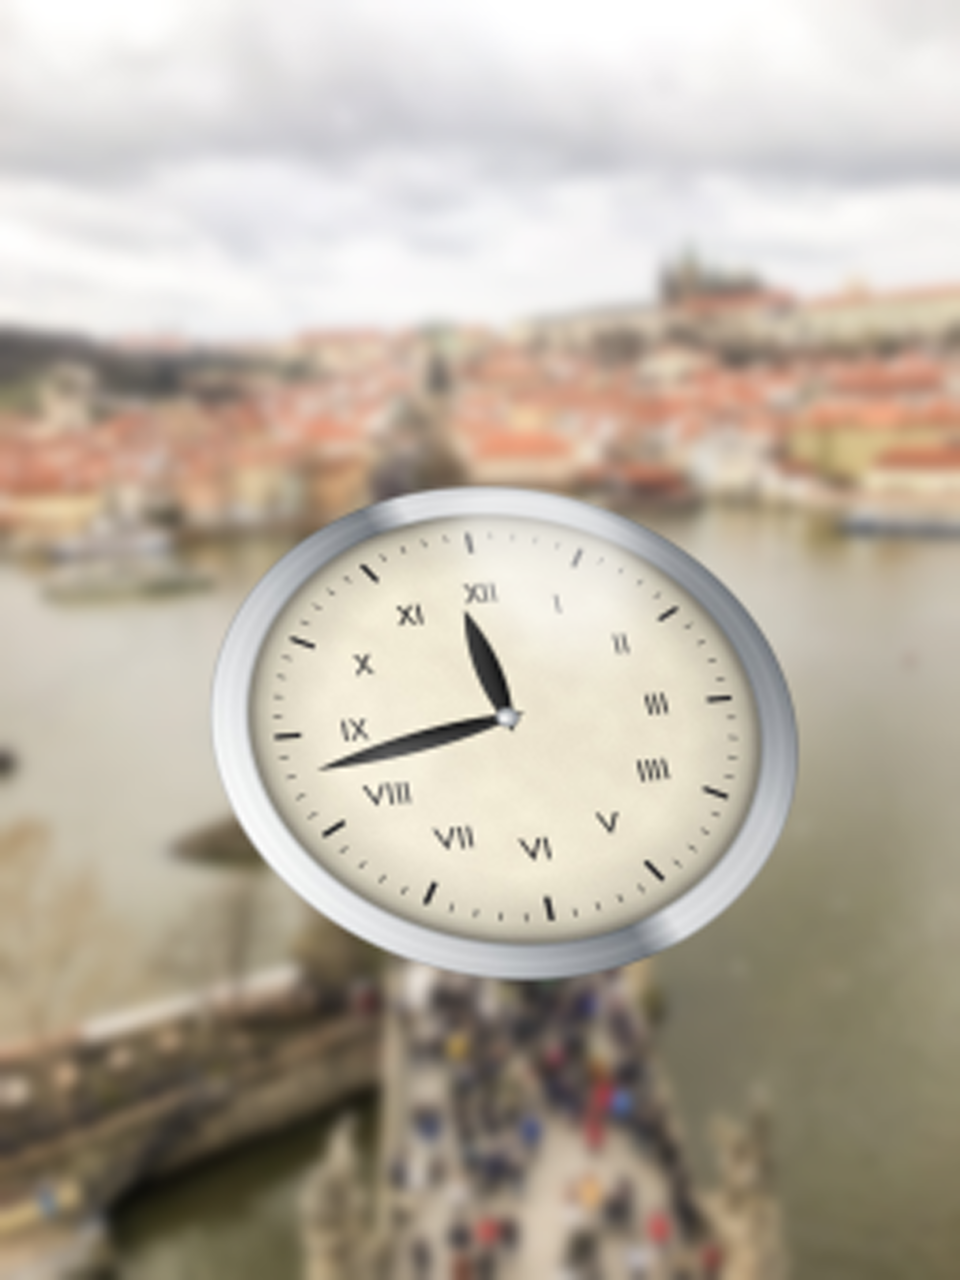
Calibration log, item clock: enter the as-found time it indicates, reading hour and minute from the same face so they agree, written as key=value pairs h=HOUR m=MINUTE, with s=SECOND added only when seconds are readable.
h=11 m=43
